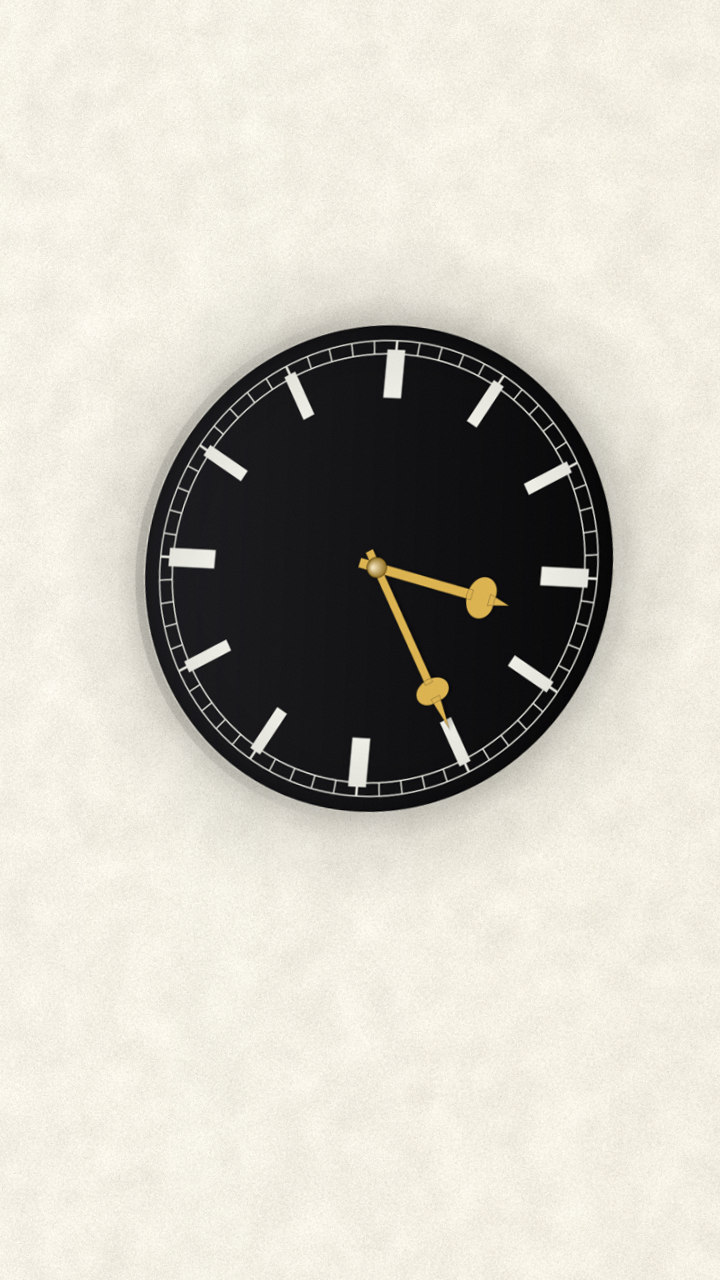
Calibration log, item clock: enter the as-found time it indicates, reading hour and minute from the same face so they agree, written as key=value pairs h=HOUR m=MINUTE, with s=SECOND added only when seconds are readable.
h=3 m=25
